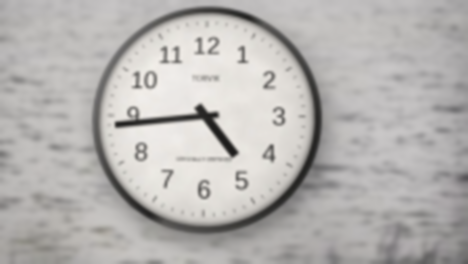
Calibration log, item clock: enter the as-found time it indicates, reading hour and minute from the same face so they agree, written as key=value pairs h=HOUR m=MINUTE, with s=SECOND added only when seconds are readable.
h=4 m=44
